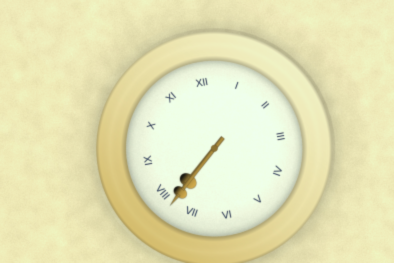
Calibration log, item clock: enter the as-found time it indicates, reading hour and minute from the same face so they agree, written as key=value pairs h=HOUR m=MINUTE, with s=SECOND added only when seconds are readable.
h=7 m=38
